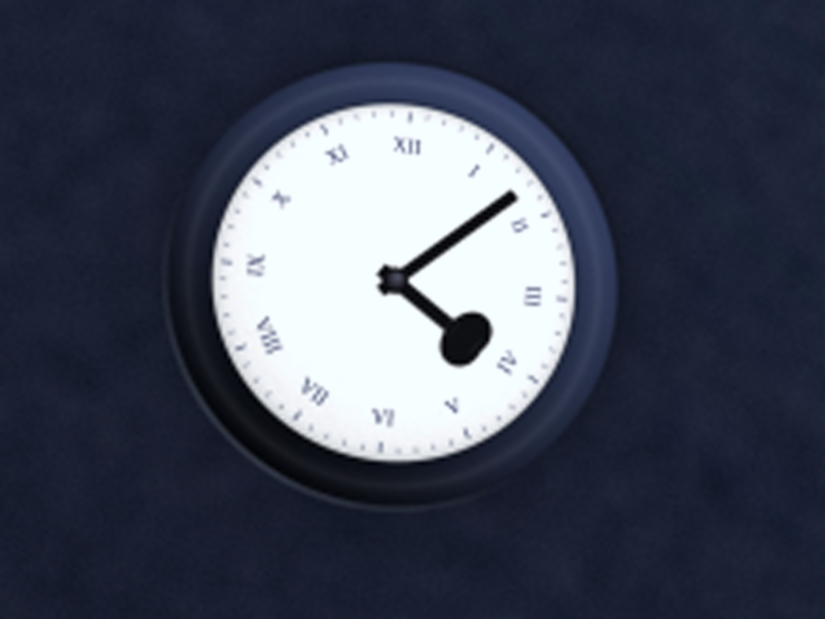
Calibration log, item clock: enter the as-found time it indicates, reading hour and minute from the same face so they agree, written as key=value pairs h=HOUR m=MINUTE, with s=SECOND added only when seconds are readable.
h=4 m=8
